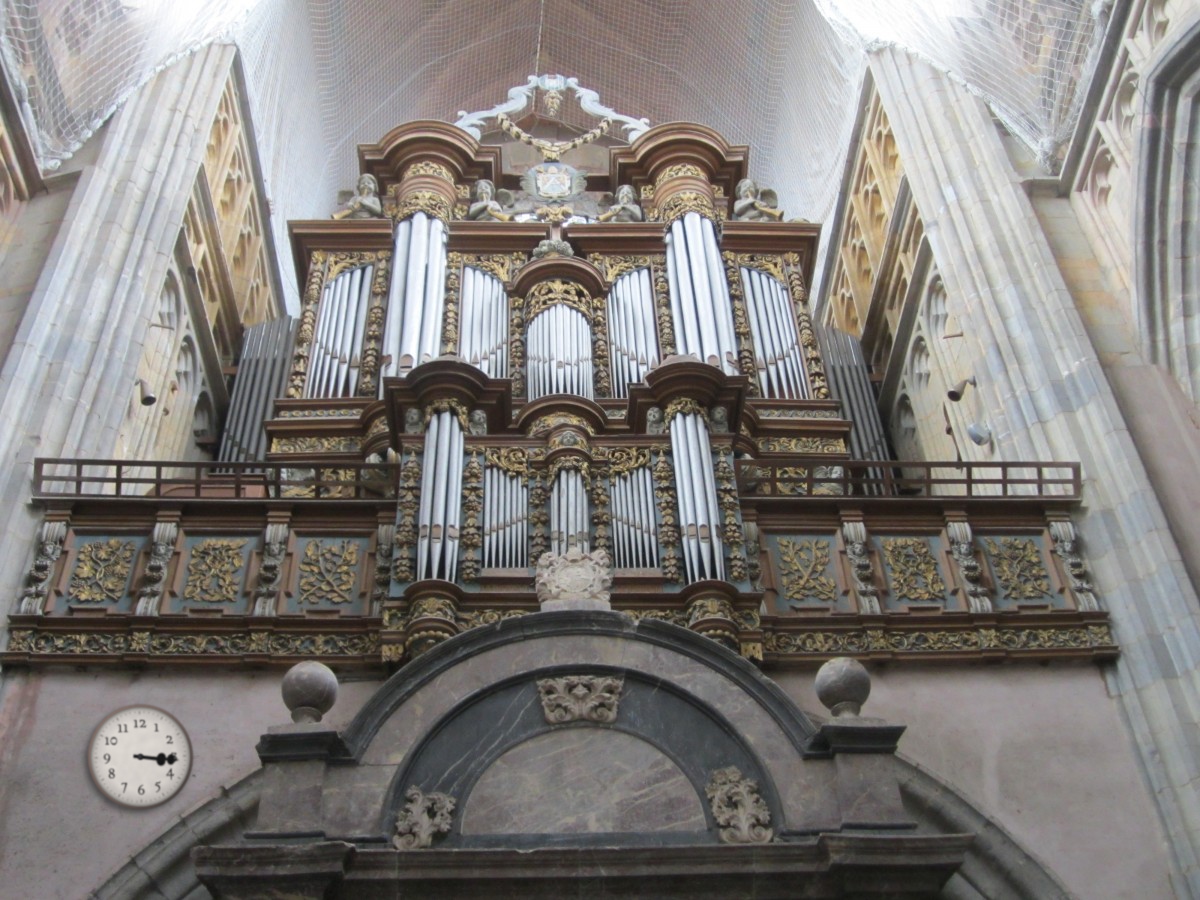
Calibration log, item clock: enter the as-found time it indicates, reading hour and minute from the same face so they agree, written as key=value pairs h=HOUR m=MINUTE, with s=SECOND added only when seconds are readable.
h=3 m=16
